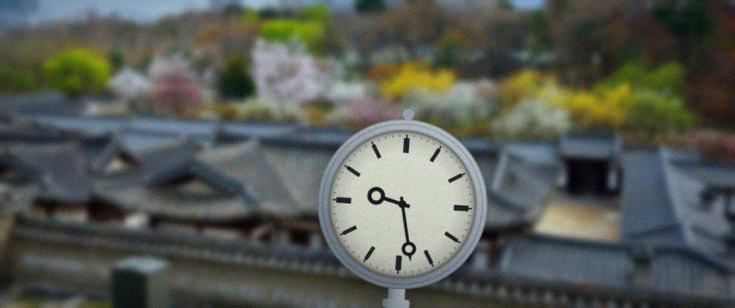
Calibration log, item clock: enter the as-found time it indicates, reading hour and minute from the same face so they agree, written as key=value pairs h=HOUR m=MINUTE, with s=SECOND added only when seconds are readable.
h=9 m=28
